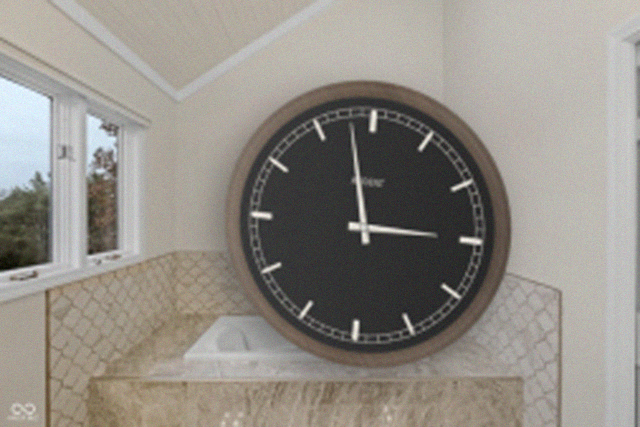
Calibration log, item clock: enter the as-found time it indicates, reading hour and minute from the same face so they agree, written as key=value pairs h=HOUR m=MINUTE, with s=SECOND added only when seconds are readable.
h=2 m=58
